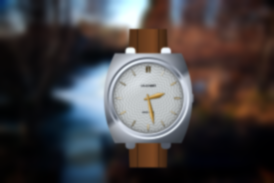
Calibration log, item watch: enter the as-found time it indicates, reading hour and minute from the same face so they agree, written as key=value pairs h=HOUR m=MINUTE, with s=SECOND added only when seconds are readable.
h=2 m=28
